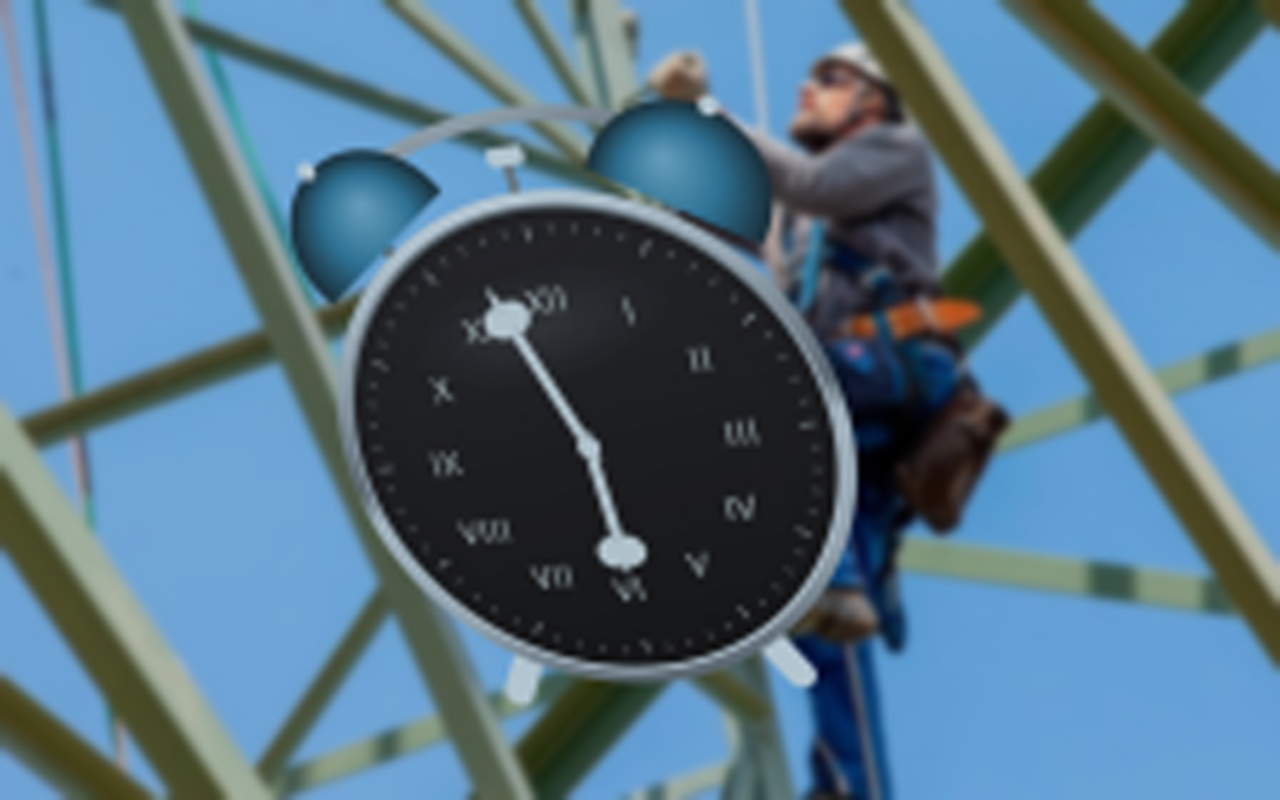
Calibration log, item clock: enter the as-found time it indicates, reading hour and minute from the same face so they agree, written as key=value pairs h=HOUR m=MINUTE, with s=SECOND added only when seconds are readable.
h=5 m=57
